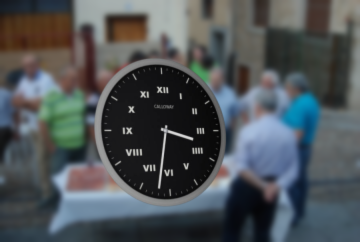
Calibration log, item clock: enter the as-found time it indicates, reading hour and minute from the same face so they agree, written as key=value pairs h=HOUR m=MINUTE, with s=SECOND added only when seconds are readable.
h=3 m=32
